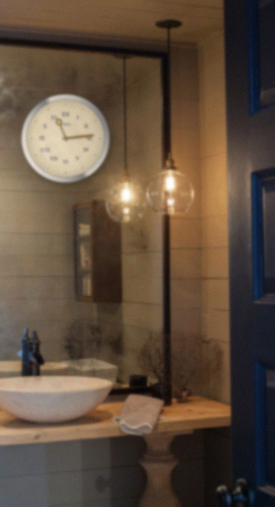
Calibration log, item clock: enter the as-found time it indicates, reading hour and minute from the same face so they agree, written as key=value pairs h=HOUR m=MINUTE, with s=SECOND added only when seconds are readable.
h=11 m=14
